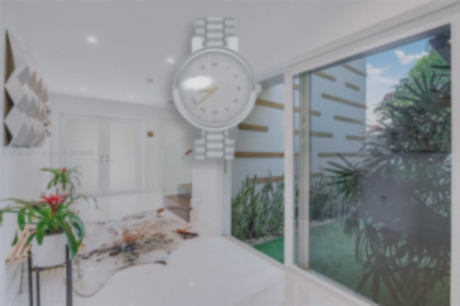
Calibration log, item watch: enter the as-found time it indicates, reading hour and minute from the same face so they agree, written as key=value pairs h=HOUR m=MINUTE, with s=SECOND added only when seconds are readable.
h=8 m=38
